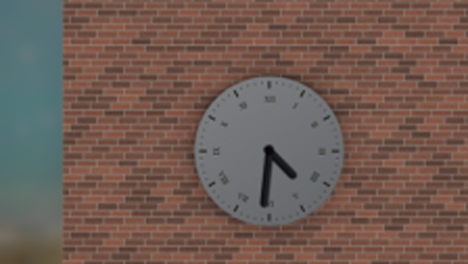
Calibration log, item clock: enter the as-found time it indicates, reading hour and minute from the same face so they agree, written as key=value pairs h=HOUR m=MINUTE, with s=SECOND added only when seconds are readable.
h=4 m=31
